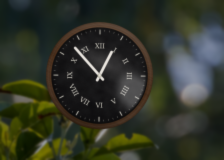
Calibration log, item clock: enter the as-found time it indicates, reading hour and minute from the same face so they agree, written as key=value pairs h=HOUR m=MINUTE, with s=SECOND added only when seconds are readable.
h=12 m=53
